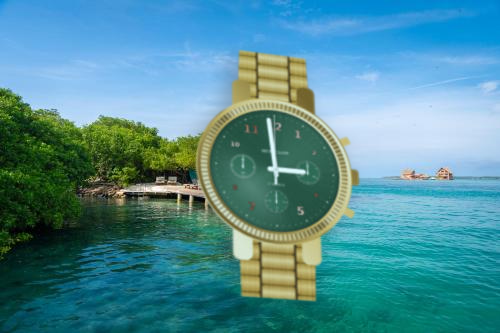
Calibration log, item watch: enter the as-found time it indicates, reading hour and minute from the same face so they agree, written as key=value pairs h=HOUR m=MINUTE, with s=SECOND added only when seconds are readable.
h=2 m=59
